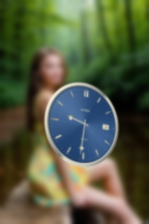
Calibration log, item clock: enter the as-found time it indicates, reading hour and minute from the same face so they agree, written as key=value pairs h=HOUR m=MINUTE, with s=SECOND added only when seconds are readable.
h=9 m=31
